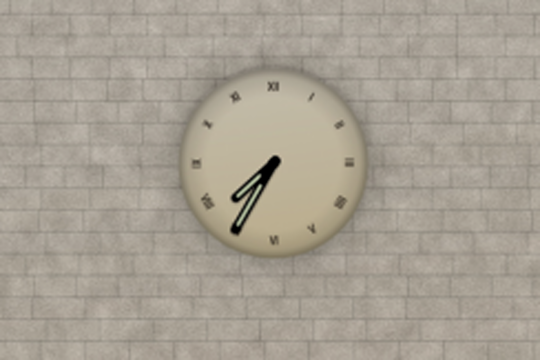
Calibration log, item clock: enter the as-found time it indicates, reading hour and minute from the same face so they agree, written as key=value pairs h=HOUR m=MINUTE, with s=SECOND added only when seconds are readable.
h=7 m=35
